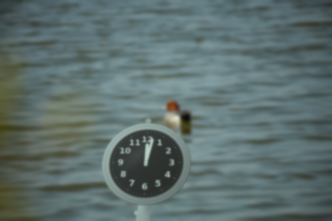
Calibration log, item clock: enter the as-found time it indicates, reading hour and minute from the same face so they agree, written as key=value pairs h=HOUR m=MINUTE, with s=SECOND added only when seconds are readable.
h=12 m=2
